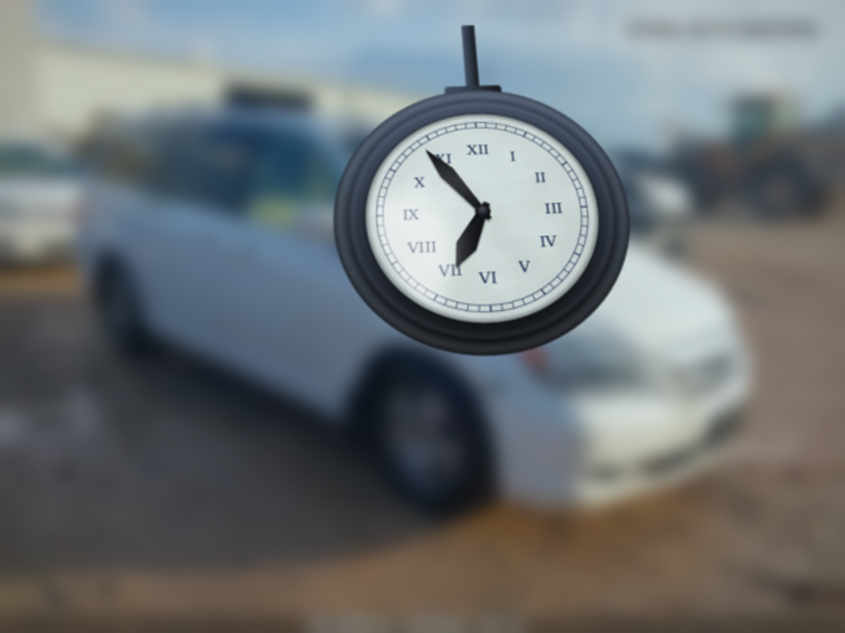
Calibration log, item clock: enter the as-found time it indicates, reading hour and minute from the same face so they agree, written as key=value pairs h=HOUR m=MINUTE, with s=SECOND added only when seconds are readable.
h=6 m=54
